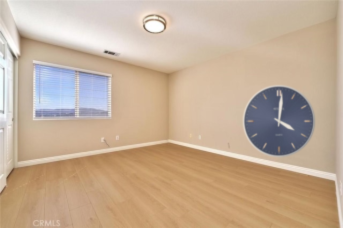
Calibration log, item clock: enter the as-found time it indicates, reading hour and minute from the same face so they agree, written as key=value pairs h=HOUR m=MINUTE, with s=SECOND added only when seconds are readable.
h=4 m=1
